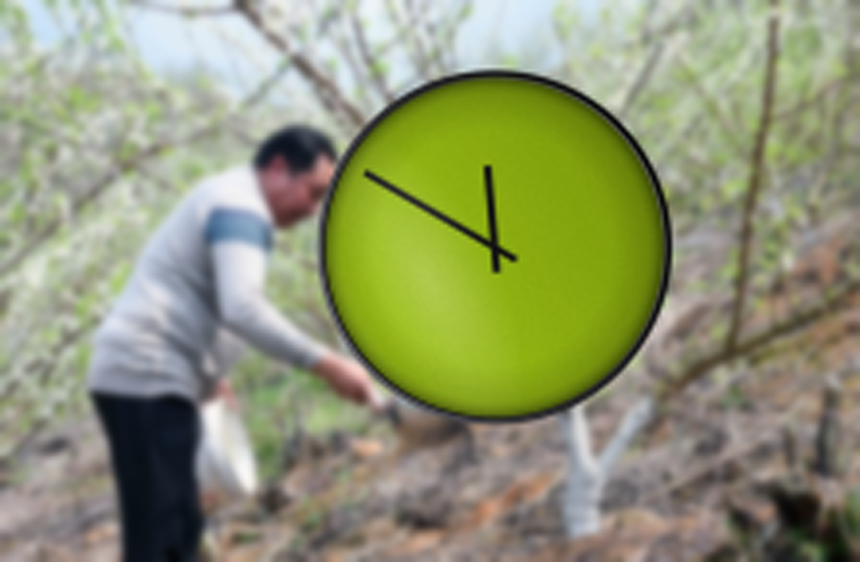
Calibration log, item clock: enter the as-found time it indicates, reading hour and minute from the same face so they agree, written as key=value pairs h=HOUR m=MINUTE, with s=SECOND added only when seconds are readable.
h=11 m=50
